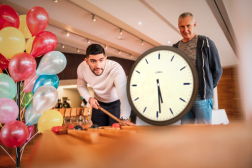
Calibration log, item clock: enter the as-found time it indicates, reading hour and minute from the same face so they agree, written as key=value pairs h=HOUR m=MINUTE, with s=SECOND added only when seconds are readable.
h=5 m=29
